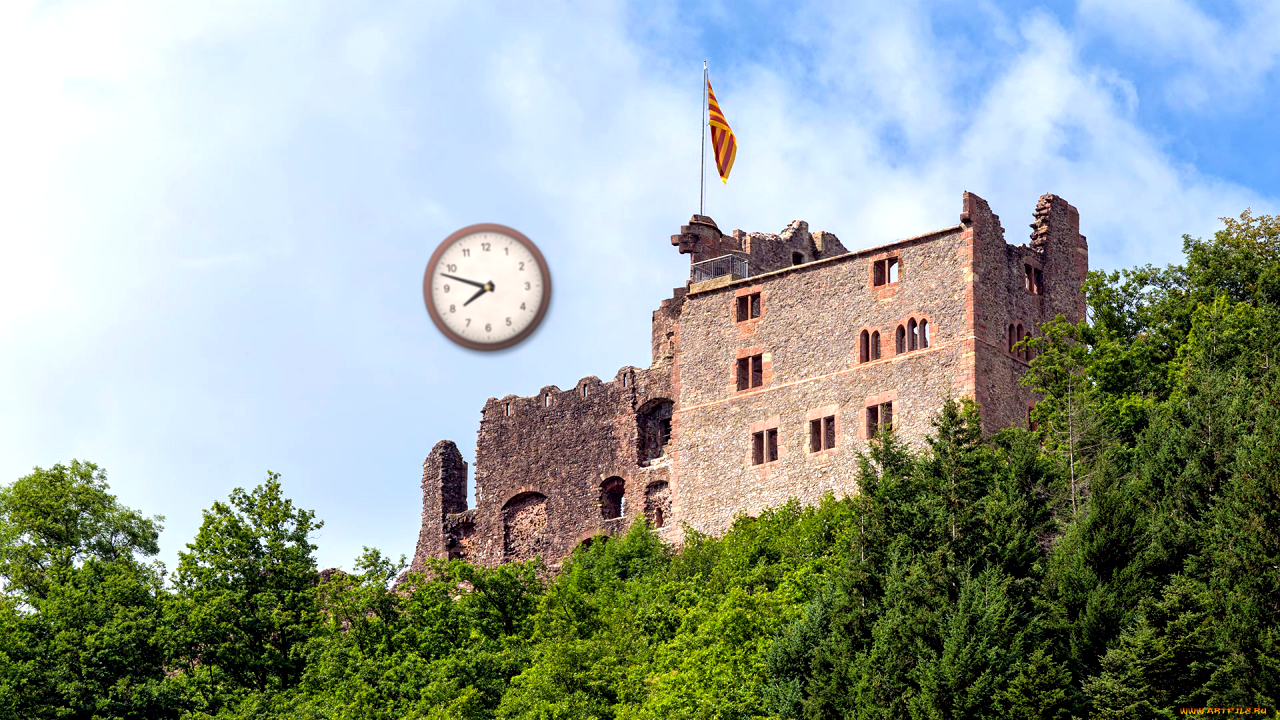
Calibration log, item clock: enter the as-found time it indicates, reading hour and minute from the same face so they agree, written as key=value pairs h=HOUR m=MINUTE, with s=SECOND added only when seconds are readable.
h=7 m=48
